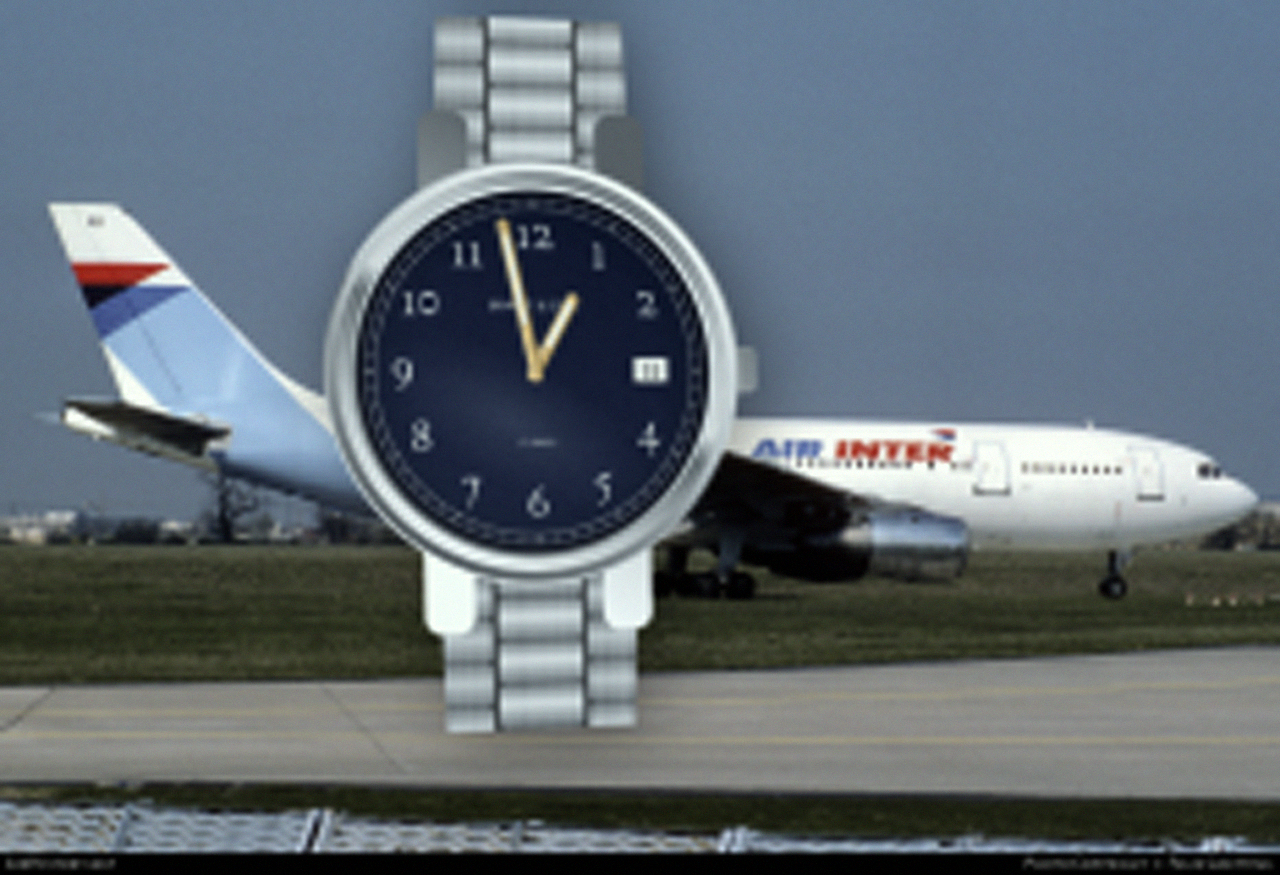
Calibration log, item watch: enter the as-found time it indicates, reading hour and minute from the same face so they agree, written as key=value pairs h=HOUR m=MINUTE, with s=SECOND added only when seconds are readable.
h=12 m=58
